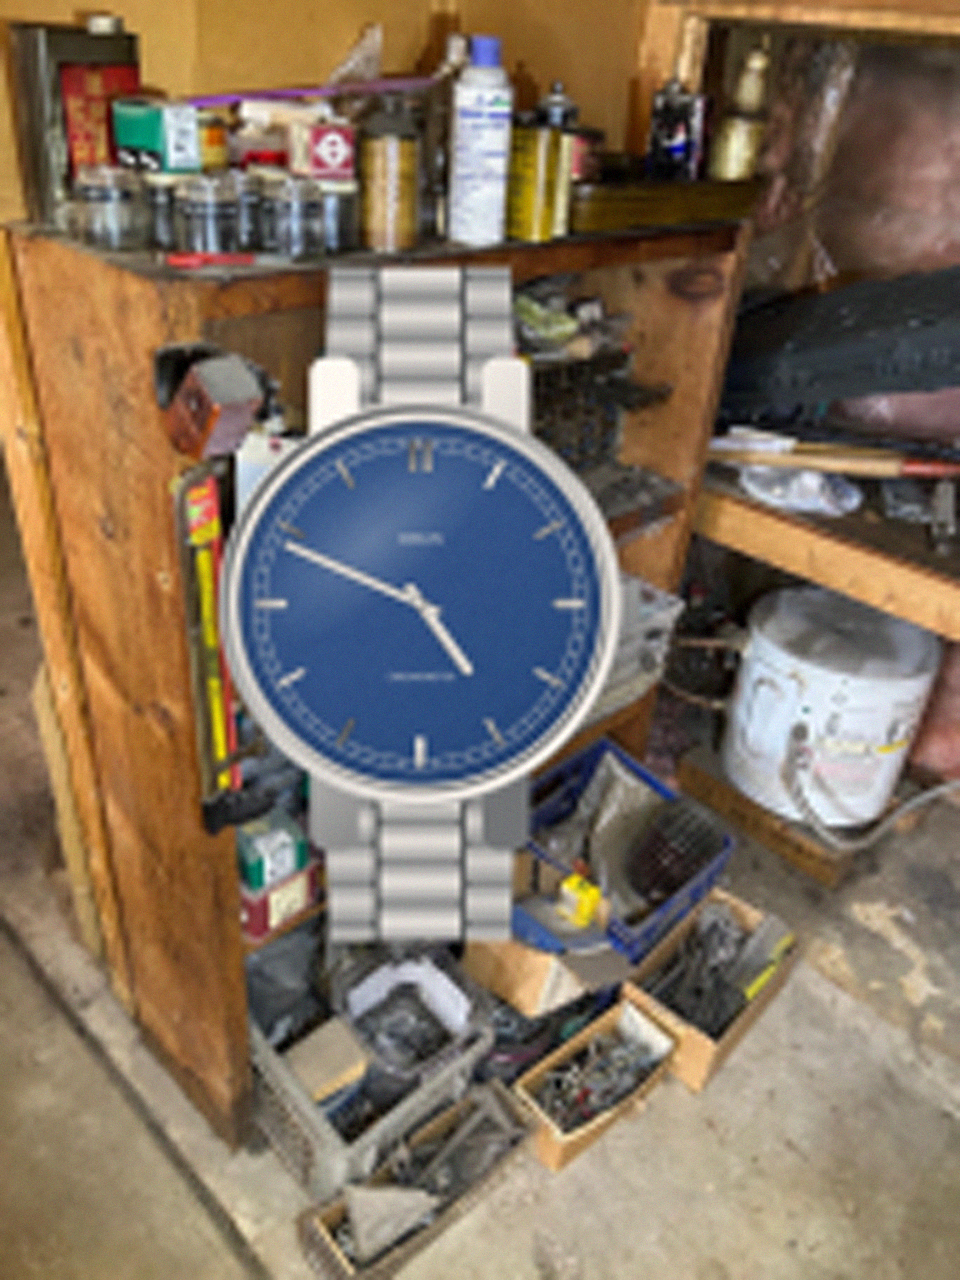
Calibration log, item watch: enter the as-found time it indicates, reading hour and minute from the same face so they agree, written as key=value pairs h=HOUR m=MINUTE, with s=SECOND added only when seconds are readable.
h=4 m=49
